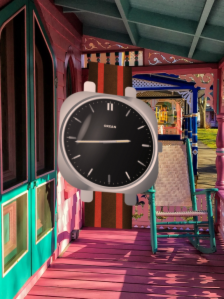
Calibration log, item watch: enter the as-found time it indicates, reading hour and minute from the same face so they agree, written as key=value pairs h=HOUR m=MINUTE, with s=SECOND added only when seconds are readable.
h=2 m=44
